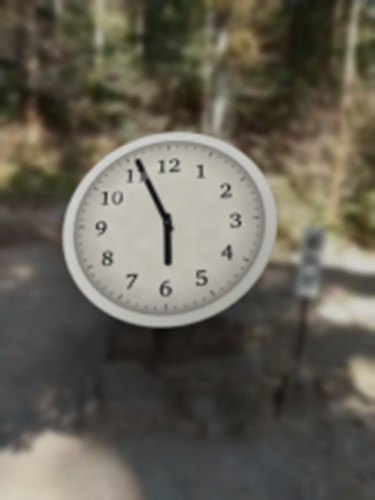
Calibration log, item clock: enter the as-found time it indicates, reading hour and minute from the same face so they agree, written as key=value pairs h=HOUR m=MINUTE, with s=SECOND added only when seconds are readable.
h=5 m=56
